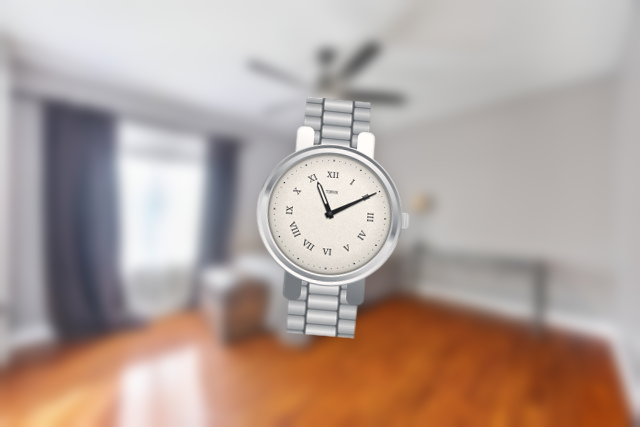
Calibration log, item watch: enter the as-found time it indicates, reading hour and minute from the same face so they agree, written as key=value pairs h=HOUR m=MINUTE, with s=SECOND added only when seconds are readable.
h=11 m=10
